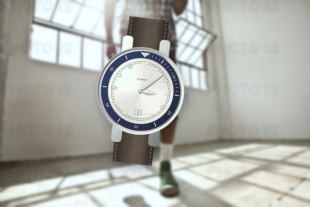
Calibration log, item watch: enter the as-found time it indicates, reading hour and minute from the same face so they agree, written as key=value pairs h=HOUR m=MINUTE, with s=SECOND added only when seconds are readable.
h=3 m=8
